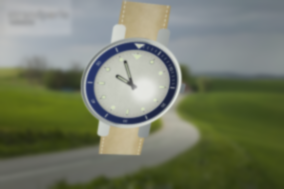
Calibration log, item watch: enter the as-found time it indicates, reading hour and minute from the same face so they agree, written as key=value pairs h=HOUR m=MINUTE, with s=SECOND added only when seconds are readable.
h=9 m=56
